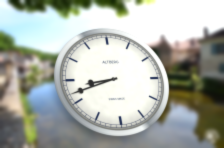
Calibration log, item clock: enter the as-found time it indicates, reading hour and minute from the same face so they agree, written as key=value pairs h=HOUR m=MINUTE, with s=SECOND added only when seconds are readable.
h=8 m=42
